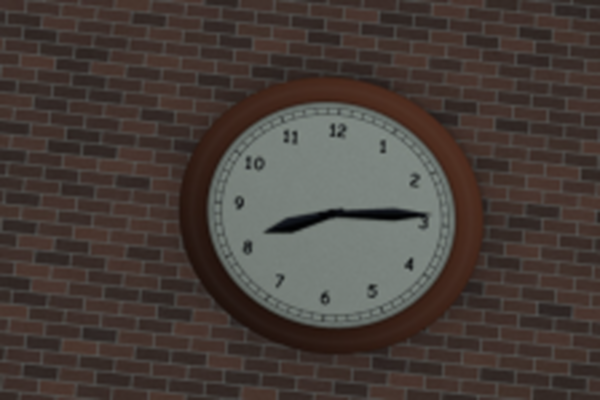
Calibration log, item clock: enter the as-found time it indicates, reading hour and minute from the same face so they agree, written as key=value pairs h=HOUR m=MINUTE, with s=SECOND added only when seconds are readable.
h=8 m=14
